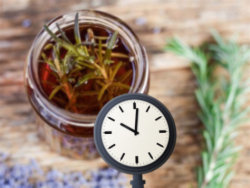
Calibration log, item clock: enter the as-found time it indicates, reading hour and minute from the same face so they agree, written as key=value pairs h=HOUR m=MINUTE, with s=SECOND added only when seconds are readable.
h=10 m=1
